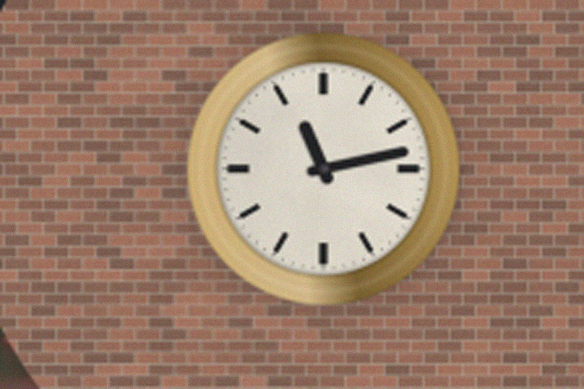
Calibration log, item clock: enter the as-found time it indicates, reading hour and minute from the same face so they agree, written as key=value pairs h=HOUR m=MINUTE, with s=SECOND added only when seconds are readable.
h=11 m=13
